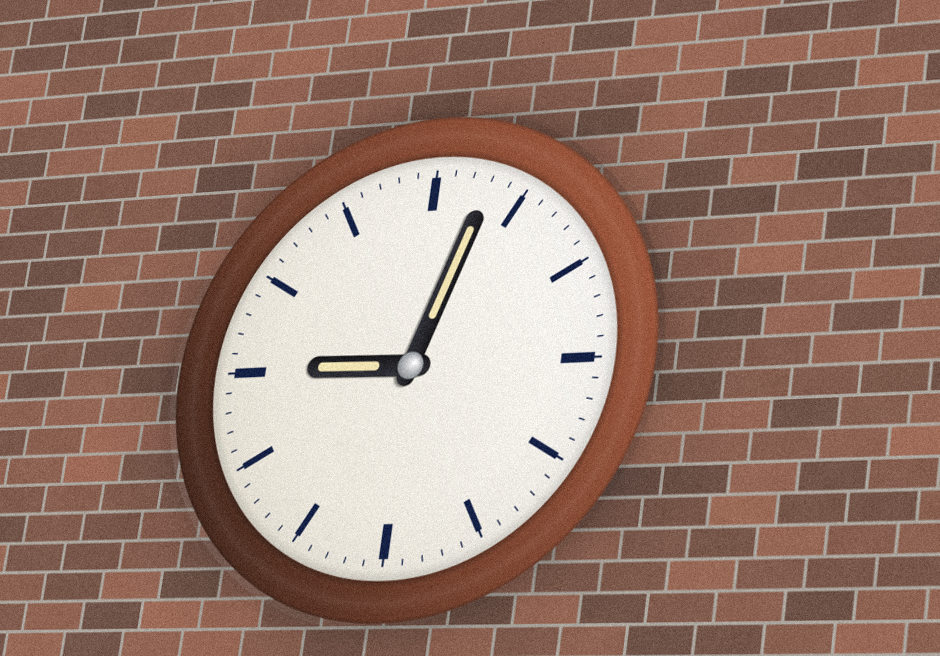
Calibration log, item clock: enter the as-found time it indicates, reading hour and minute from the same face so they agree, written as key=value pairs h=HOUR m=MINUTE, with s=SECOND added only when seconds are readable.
h=9 m=3
